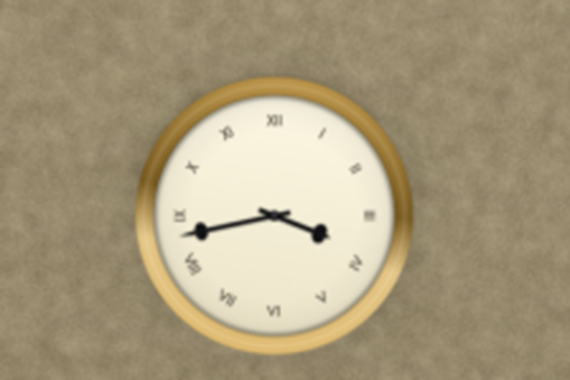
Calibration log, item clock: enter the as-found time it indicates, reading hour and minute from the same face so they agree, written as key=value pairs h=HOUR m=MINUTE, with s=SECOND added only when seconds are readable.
h=3 m=43
